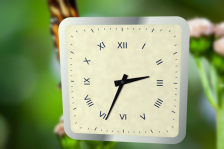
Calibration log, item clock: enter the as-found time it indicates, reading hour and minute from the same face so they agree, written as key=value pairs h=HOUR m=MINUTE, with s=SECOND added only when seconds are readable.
h=2 m=34
